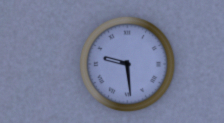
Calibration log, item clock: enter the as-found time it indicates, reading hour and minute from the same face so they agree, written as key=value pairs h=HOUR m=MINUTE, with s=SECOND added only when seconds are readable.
h=9 m=29
